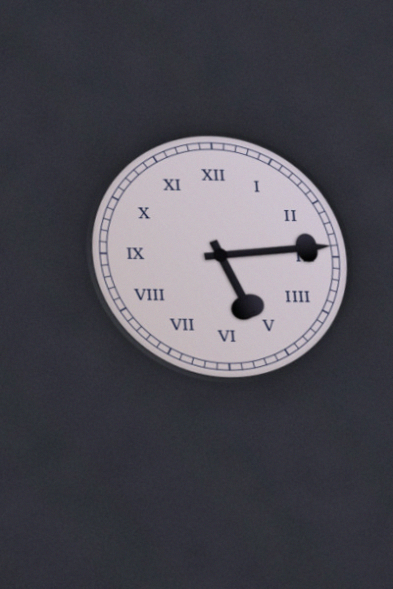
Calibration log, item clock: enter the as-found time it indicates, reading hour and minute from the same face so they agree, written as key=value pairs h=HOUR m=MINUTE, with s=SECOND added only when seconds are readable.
h=5 m=14
